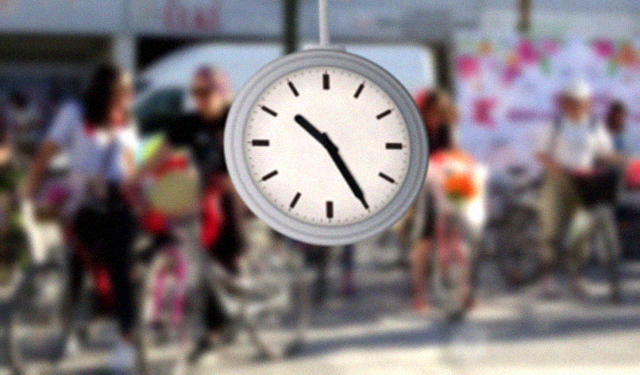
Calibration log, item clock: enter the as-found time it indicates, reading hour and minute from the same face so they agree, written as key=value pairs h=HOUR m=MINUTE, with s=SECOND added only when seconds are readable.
h=10 m=25
